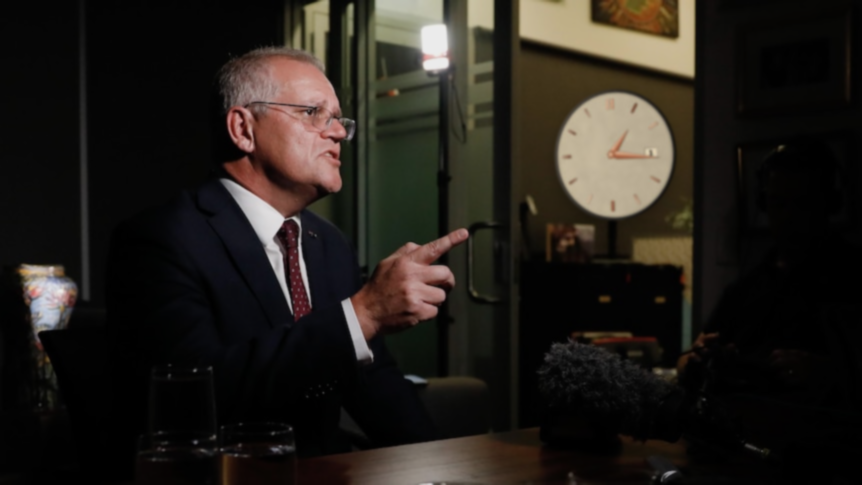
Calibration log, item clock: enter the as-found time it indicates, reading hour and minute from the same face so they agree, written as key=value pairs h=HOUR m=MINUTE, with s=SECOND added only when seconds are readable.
h=1 m=16
